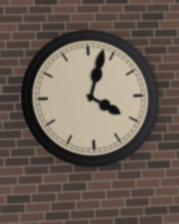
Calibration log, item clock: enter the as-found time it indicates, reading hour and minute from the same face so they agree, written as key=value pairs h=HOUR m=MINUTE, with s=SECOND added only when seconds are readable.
h=4 m=3
